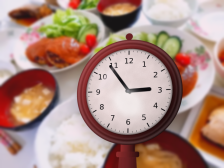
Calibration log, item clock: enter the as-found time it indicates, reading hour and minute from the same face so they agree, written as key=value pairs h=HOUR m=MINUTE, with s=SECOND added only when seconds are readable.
h=2 m=54
